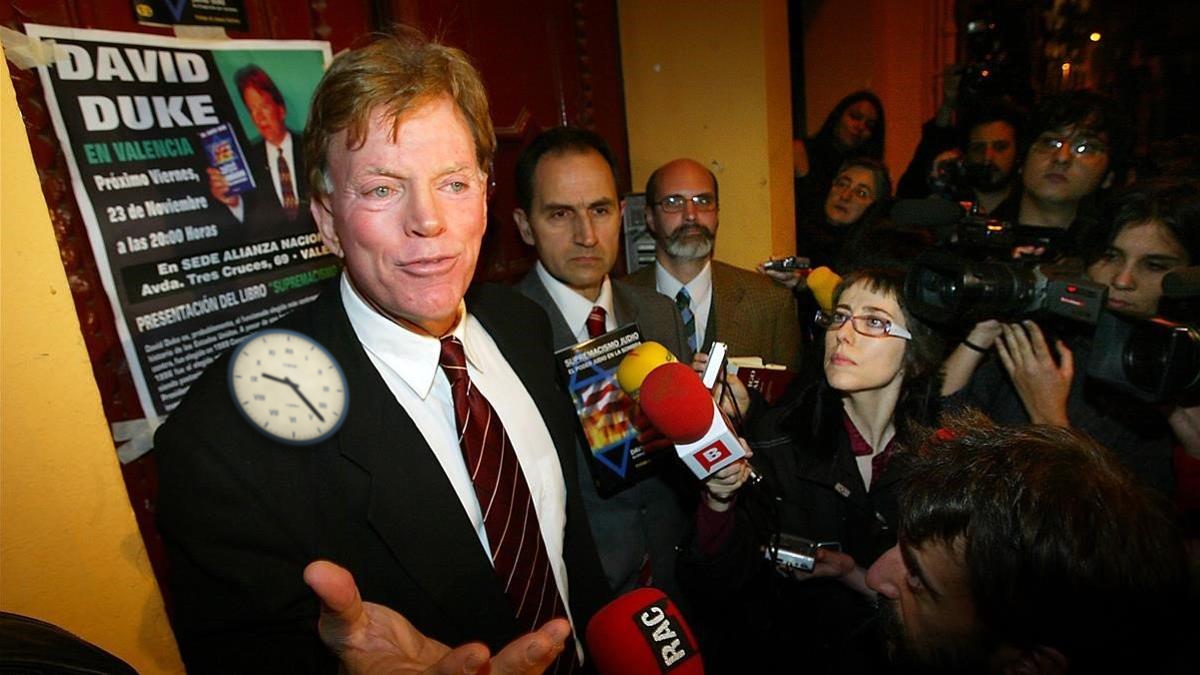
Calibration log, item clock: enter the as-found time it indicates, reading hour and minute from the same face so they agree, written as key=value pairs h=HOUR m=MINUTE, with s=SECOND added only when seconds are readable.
h=9 m=23
